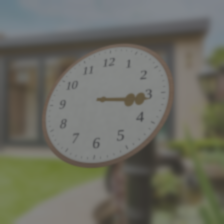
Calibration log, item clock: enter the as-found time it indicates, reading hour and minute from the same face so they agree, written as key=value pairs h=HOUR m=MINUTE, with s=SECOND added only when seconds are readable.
h=3 m=16
